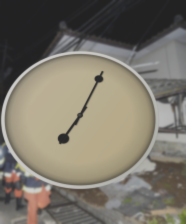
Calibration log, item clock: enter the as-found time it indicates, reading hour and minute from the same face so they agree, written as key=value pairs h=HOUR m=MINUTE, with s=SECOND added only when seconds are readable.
h=7 m=4
